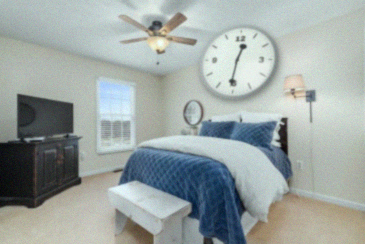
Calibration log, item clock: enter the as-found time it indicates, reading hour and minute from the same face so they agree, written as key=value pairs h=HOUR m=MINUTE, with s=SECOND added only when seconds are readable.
h=12 m=31
